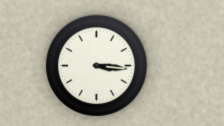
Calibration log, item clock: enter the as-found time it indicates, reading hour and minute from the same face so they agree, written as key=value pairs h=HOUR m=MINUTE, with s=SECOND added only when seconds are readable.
h=3 m=16
